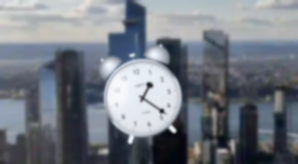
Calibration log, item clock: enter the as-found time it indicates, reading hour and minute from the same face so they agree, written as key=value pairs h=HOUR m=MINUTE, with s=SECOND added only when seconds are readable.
h=1 m=23
